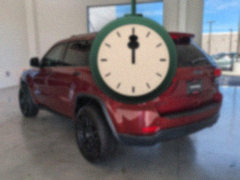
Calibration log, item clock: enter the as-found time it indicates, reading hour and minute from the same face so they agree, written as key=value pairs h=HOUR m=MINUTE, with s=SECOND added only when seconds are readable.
h=12 m=0
